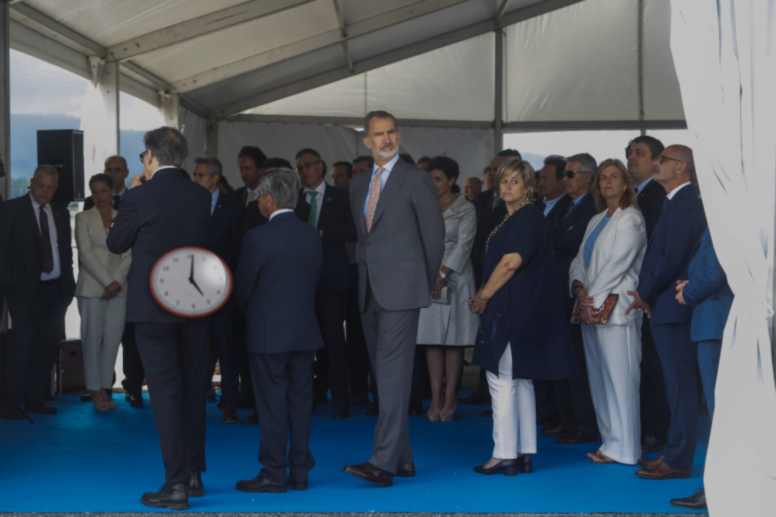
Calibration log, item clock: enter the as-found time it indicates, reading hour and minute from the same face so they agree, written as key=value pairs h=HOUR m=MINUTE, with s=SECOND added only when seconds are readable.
h=5 m=1
